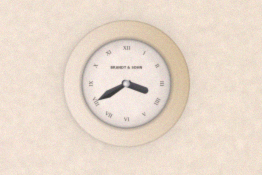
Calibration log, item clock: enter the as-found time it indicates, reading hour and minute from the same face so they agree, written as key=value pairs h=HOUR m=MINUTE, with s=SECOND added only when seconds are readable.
h=3 m=40
